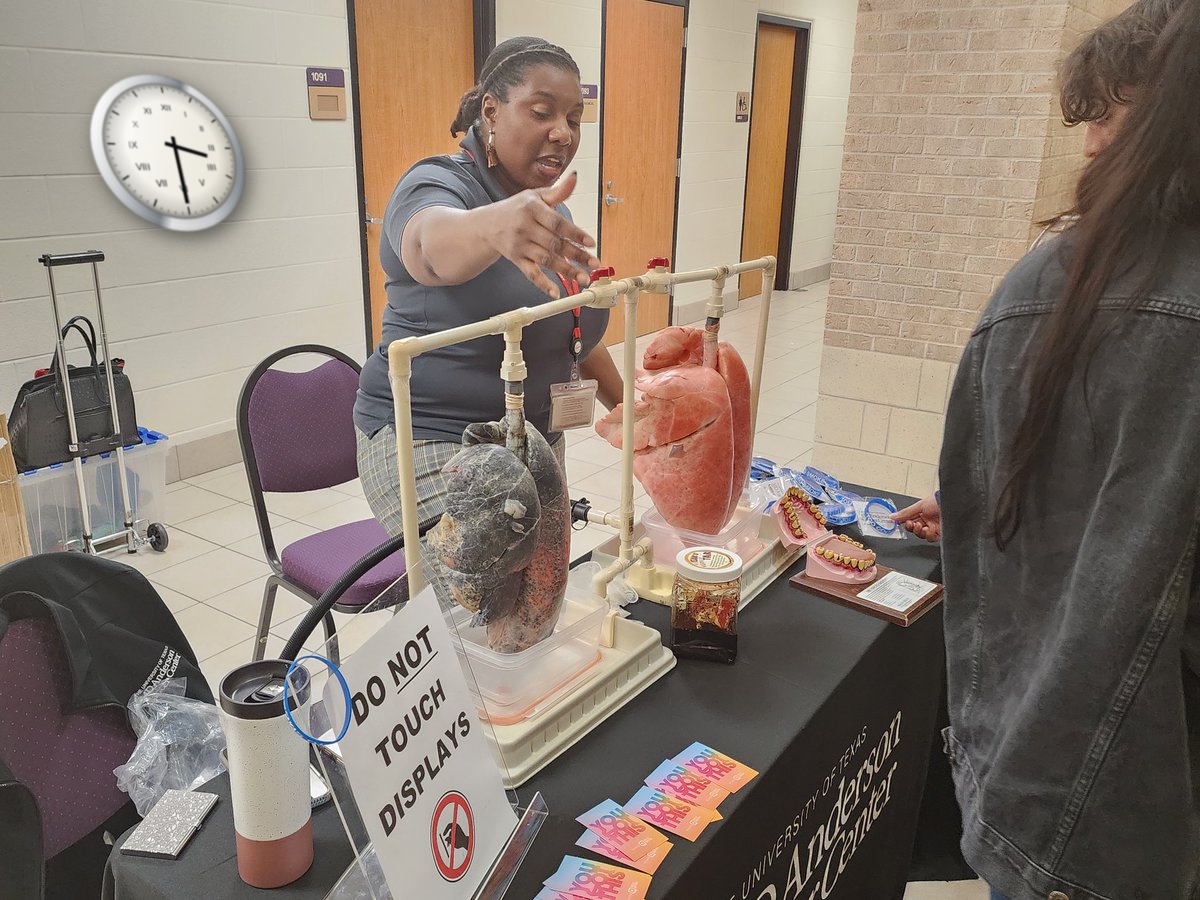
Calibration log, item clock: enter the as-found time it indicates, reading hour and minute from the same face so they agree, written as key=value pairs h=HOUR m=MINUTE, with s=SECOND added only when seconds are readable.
h=3 m=30
